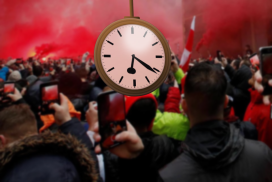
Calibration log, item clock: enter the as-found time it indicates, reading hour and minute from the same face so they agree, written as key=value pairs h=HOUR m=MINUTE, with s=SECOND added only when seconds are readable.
h=6 m=21
